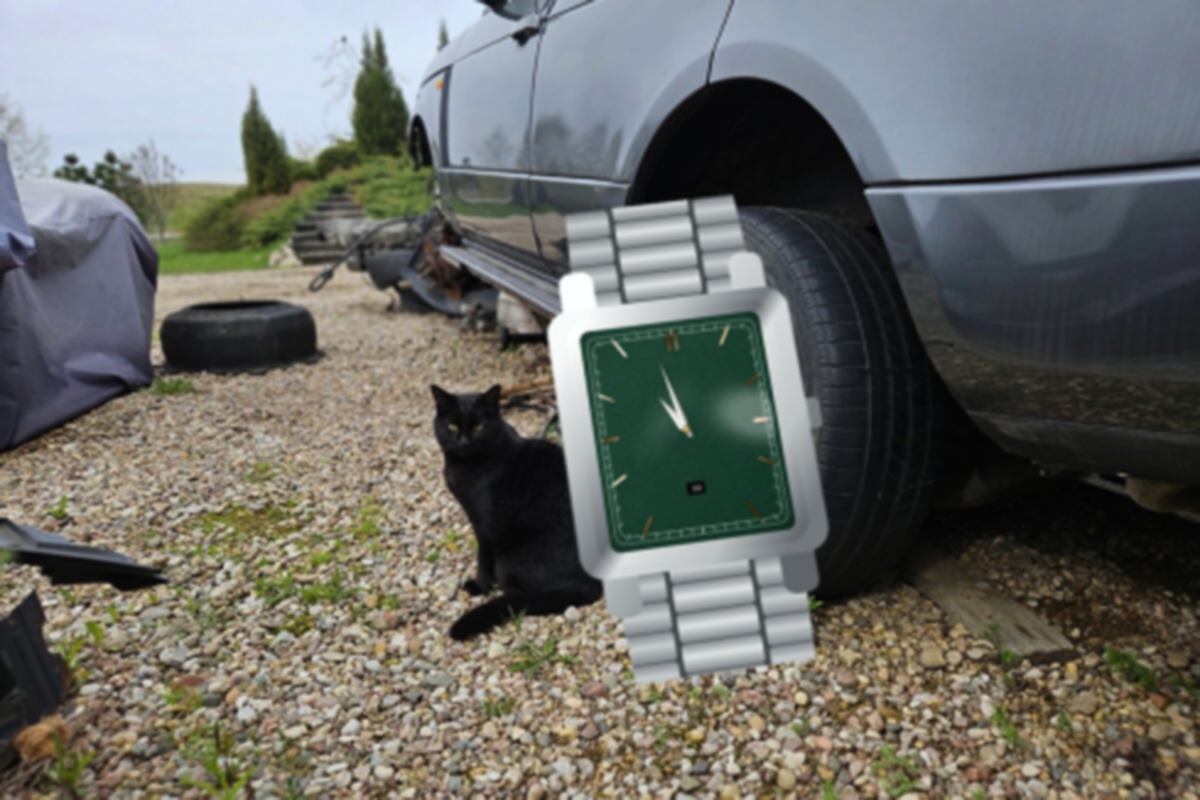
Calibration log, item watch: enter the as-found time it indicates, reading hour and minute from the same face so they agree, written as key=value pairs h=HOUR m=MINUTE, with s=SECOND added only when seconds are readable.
h=10 m=58
